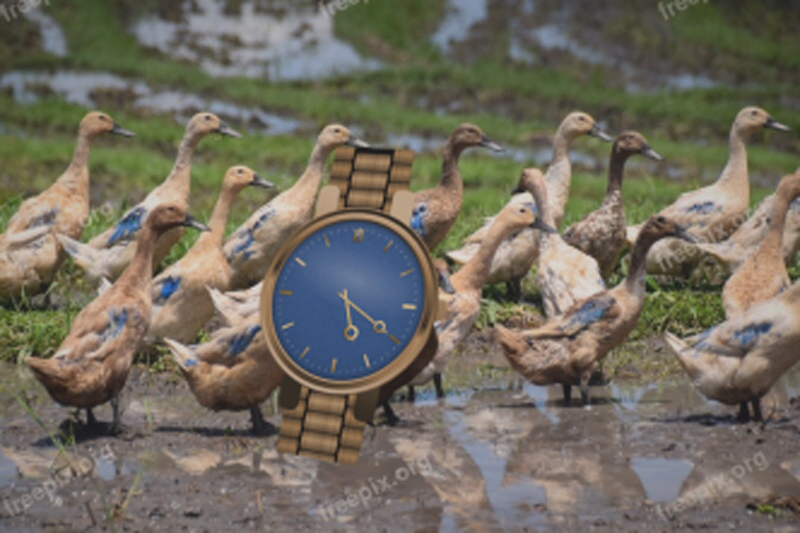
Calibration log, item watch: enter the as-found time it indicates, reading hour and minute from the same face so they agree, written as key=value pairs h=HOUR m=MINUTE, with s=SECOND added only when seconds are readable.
h=5 m=20
